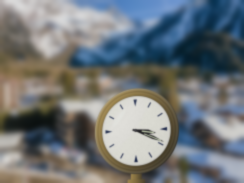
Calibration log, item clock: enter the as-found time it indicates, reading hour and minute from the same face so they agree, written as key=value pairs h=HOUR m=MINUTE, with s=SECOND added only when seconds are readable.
h=3 m=19
